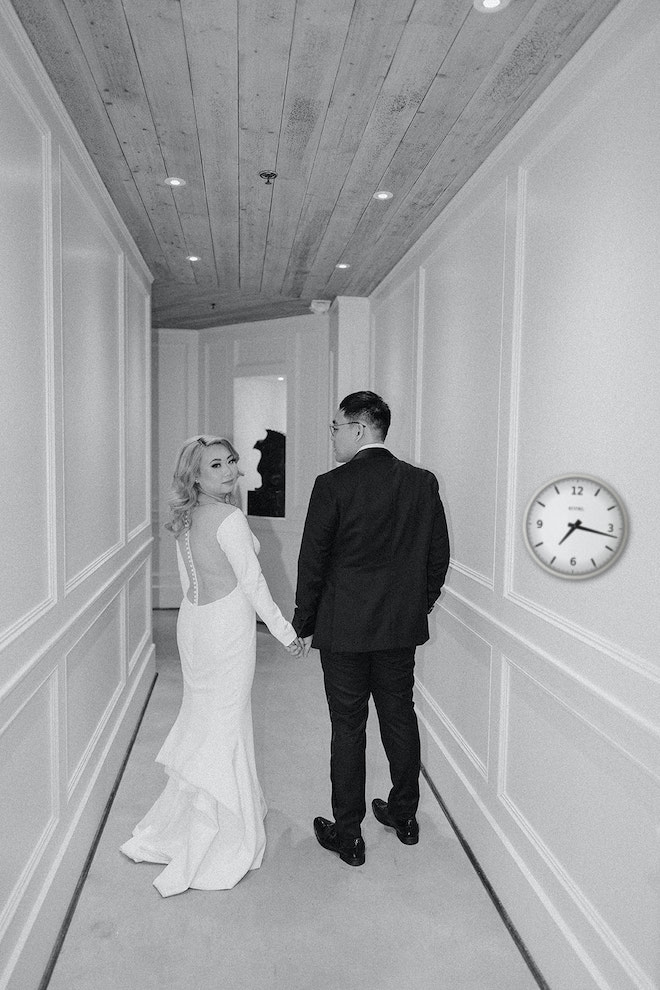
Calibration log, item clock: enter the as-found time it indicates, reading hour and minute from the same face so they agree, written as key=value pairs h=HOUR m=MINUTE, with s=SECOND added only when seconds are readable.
h=7 m=17
